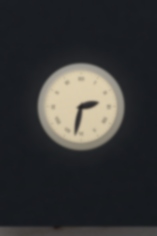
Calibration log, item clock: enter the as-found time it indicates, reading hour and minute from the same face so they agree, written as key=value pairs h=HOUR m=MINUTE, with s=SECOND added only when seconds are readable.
h=2 m=32
